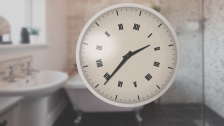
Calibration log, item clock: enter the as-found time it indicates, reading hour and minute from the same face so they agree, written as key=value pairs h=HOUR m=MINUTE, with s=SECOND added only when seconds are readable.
h=1 m=34
